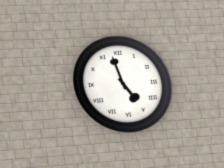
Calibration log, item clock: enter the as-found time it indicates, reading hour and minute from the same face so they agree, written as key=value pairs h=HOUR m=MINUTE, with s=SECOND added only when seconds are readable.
h=4 m=58
